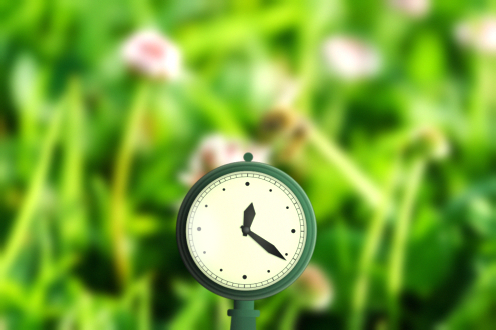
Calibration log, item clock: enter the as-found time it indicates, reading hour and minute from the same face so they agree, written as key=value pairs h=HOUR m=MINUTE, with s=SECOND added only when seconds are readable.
h=12 m=21
